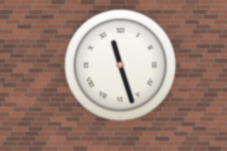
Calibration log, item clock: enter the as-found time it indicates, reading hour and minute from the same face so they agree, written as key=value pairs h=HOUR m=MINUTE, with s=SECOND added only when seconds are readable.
h=11 m=27
